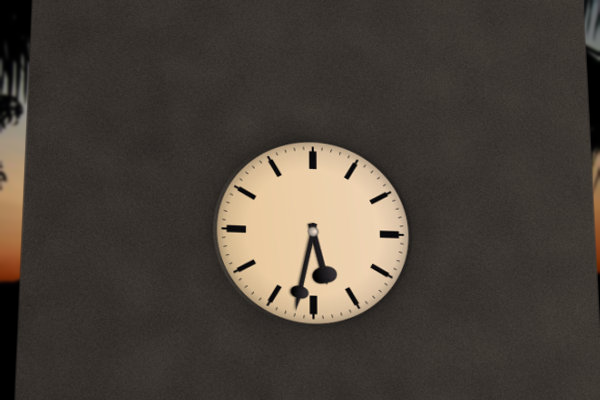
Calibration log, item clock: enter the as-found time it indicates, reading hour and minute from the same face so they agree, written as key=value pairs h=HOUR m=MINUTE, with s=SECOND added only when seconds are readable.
h=5 m=32
